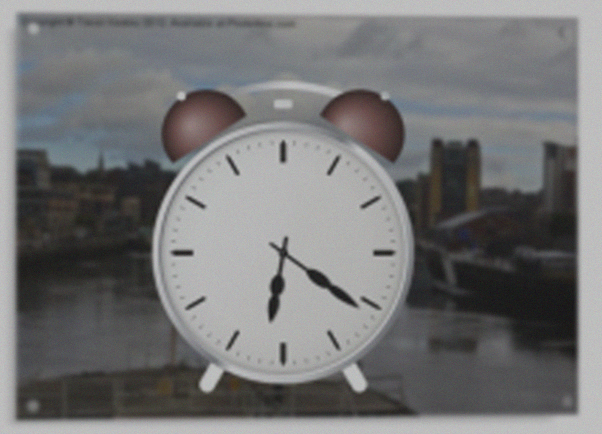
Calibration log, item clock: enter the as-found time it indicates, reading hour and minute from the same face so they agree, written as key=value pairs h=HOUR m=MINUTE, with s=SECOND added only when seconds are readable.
h=6 m=21
